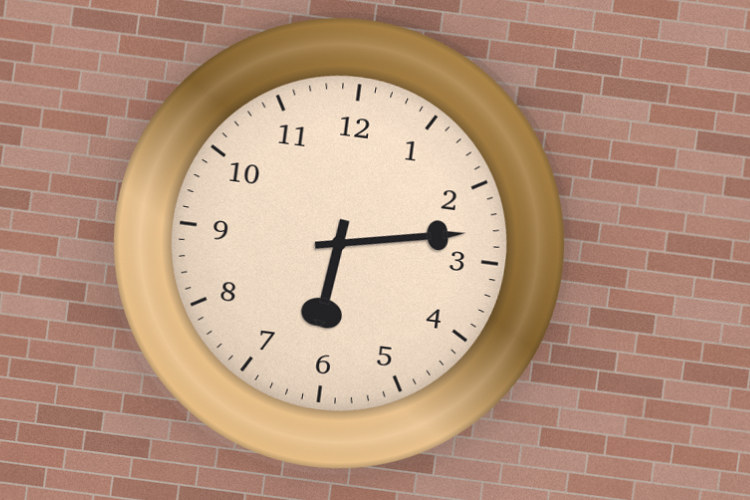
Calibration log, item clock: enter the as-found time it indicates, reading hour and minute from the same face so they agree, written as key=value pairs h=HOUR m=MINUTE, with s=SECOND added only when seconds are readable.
h=6 m=13
